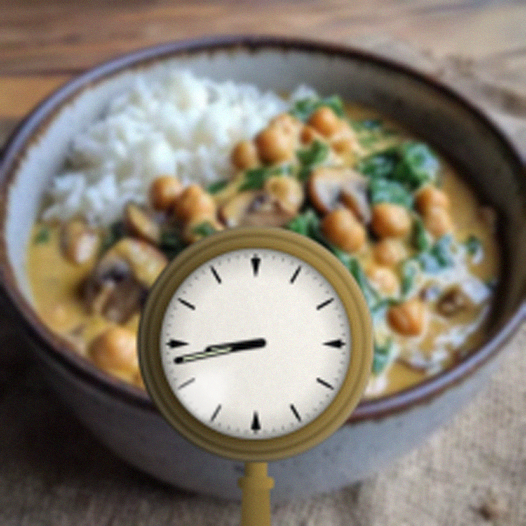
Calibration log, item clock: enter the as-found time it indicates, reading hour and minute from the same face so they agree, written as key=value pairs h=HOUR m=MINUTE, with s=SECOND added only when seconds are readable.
h=8 m=43
